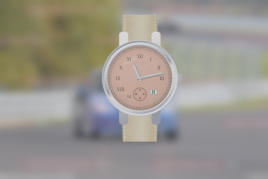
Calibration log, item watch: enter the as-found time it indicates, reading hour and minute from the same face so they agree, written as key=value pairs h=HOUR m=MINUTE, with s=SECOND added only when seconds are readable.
h=11 m=13
